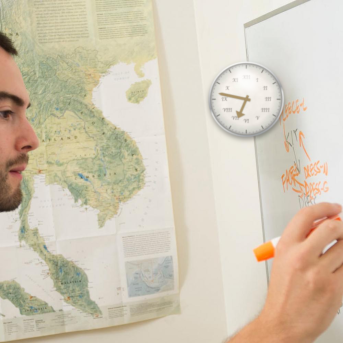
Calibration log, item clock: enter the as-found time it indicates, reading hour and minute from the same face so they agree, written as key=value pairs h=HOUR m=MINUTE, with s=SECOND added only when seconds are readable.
h=6 m=47
